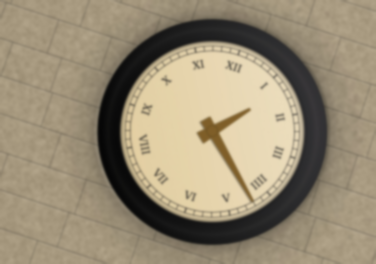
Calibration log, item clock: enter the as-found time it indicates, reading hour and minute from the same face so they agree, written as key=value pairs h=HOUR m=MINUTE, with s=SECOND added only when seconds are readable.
h=1 m=22
